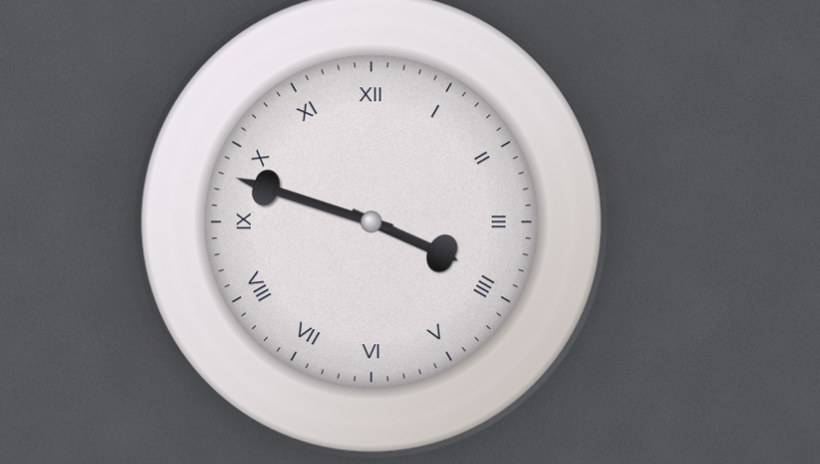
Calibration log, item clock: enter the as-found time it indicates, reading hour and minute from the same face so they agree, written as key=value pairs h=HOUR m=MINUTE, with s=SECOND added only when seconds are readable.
h=3 m=48
